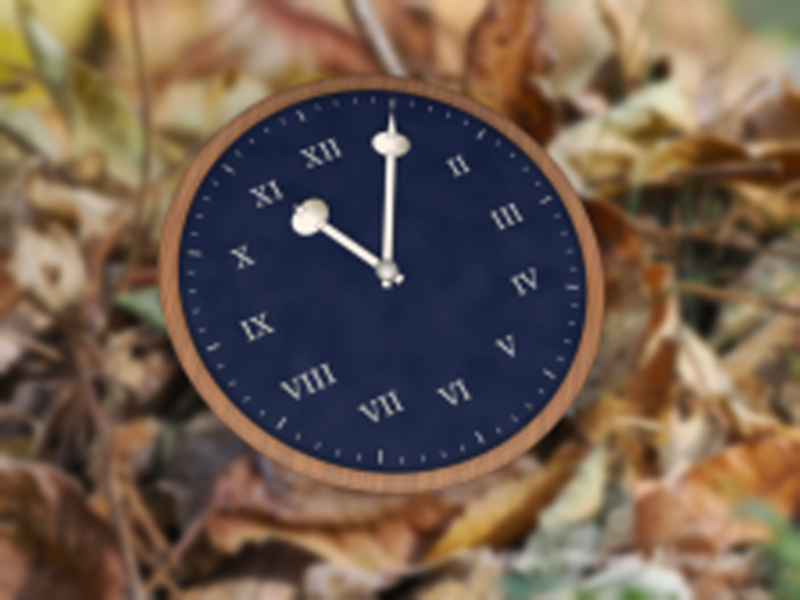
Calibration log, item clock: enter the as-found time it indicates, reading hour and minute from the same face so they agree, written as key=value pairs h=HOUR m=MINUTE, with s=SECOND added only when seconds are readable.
h=11 m=5
